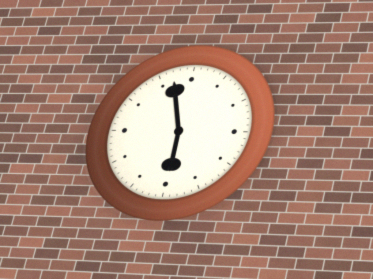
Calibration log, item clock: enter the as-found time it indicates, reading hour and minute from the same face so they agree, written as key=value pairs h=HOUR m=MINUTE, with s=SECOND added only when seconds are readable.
h=5 m=57
